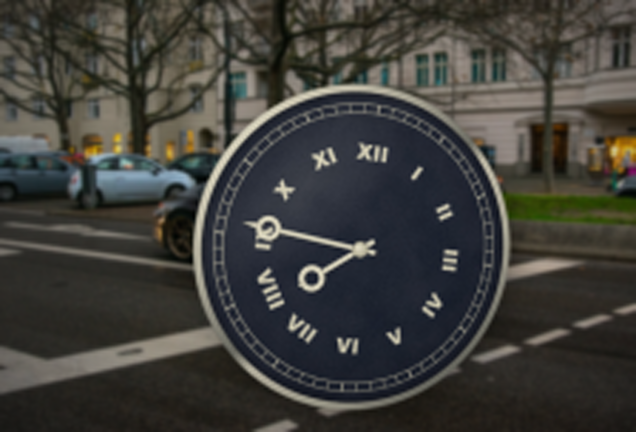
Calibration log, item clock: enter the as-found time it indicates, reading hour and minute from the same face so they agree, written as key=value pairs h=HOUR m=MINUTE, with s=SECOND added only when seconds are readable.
h=7 m=46
